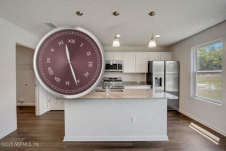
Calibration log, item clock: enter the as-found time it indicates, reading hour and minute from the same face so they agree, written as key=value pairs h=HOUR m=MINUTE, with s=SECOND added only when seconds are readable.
h=11 m=26
